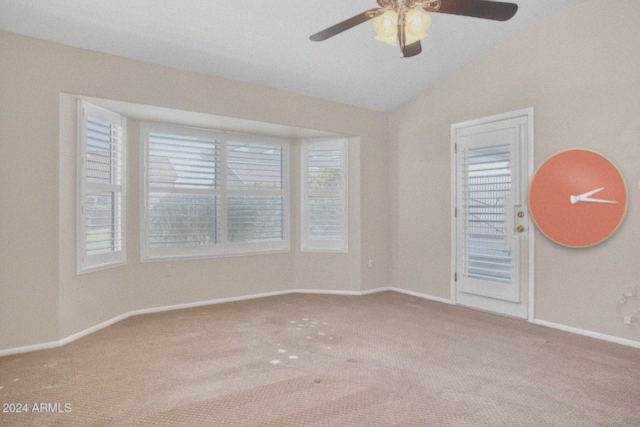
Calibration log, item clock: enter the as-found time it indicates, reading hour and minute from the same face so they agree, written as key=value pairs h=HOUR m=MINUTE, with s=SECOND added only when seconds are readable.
h=2 m=16
